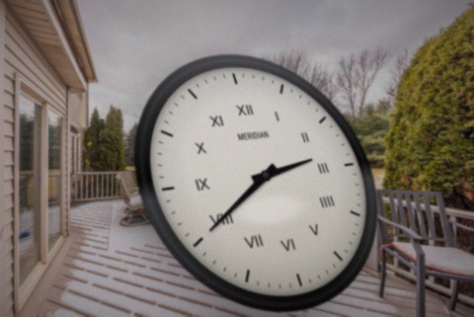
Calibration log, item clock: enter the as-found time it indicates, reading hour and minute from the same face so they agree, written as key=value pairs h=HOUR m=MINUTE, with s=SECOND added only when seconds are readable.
h=2 m=40
